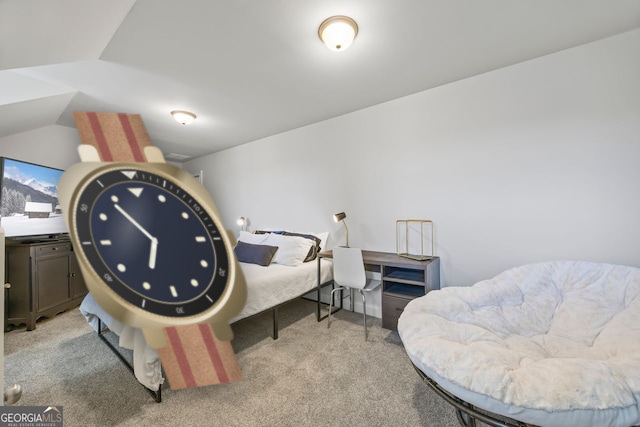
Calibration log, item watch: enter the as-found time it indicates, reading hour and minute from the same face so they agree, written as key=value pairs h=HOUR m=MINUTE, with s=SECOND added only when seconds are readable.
h=6 m=54
